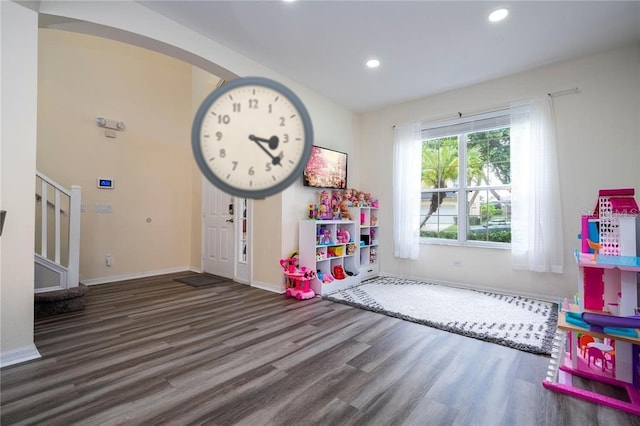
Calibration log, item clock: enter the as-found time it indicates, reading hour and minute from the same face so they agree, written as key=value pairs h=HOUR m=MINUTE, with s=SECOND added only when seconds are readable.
h=3 m=22
